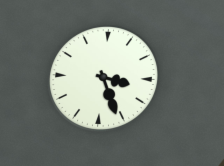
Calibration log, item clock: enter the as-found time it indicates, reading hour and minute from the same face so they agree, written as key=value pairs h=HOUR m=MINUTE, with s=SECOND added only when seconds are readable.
h=3 m=26
